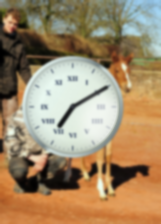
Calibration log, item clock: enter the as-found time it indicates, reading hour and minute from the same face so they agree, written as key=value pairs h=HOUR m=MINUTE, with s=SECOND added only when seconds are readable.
h=7 m=10
